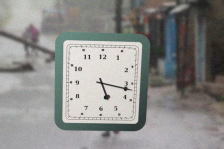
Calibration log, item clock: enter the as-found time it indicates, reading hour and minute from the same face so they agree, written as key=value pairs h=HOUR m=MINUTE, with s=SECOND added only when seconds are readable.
h=5 m=17
